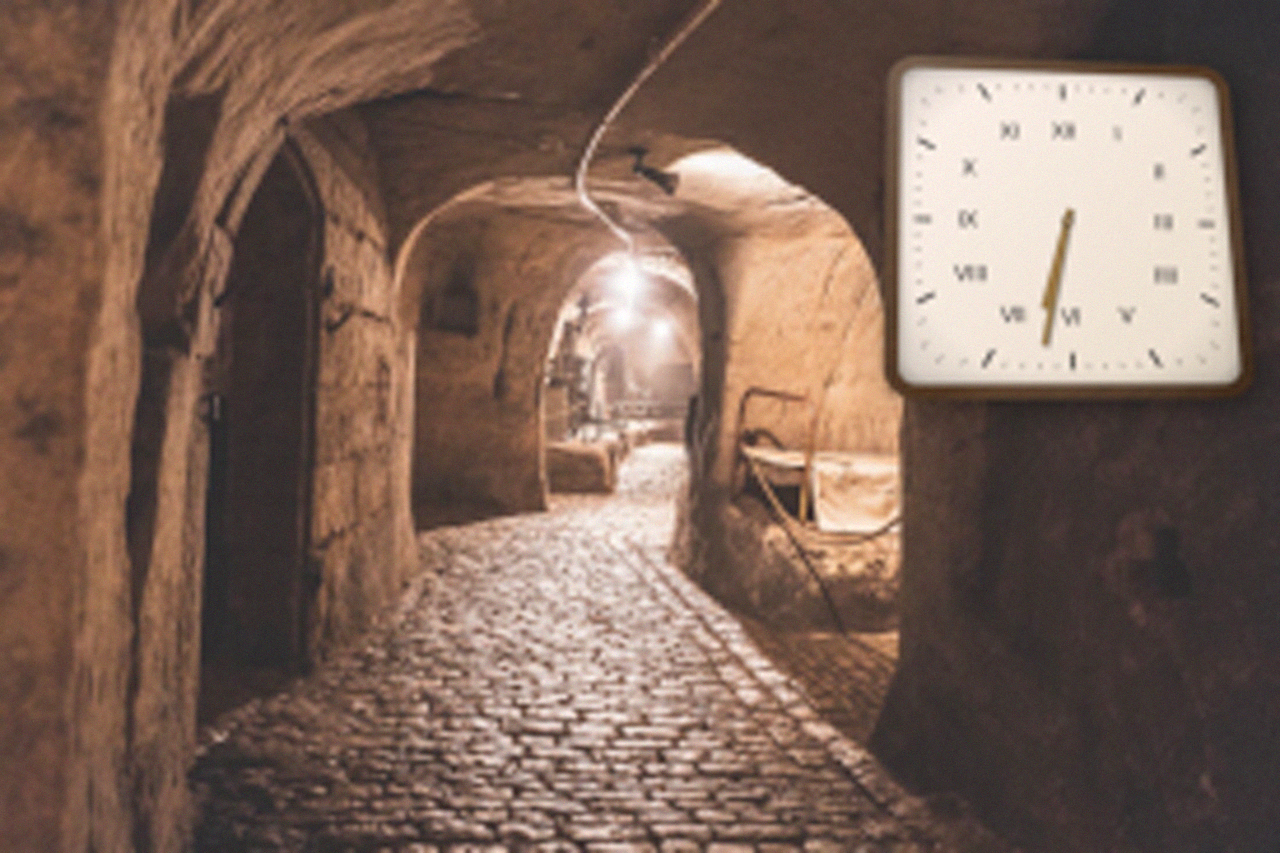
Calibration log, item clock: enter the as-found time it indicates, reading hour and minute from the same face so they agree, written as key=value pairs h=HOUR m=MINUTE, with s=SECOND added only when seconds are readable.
h=6 m=32
